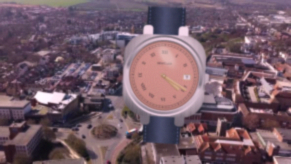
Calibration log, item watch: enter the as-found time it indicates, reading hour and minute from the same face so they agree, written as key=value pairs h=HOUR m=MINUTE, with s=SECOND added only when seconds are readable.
h=4 m=20
